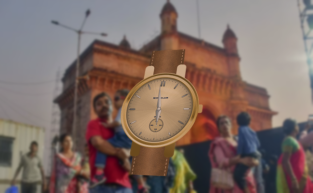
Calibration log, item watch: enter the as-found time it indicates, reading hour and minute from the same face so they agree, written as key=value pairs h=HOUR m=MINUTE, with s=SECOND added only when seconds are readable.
h=5 m=59
